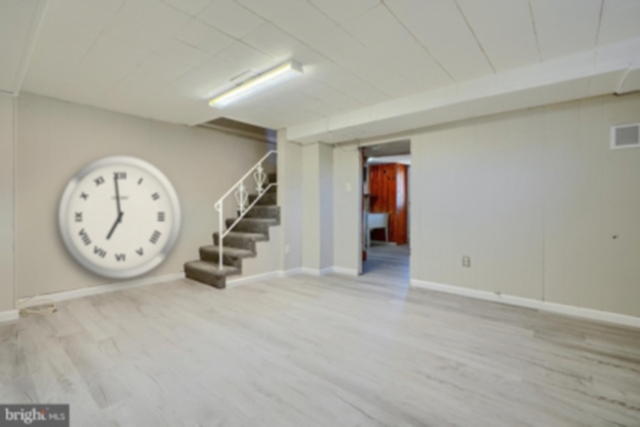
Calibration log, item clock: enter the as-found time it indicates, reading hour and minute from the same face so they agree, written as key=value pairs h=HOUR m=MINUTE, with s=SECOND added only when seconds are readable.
h=6 m=59
